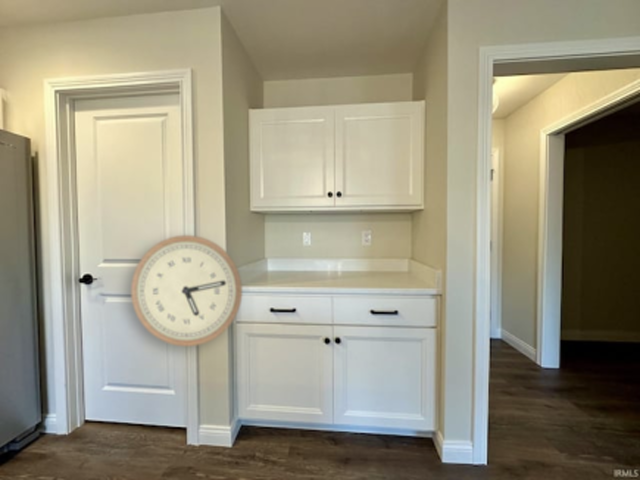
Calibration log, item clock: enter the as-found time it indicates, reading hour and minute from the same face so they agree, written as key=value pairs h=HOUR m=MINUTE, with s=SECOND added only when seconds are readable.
h=5 m=13
